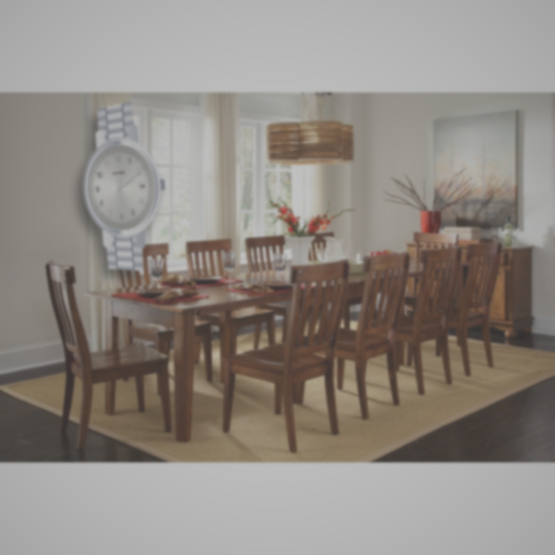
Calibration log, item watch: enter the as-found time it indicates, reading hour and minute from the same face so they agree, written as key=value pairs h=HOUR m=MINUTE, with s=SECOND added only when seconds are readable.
h=2 m=10
